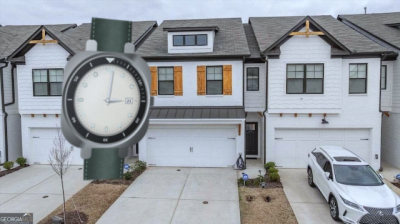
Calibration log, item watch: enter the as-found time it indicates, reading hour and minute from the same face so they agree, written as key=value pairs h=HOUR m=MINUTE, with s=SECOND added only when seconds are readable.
h=3 m=1
